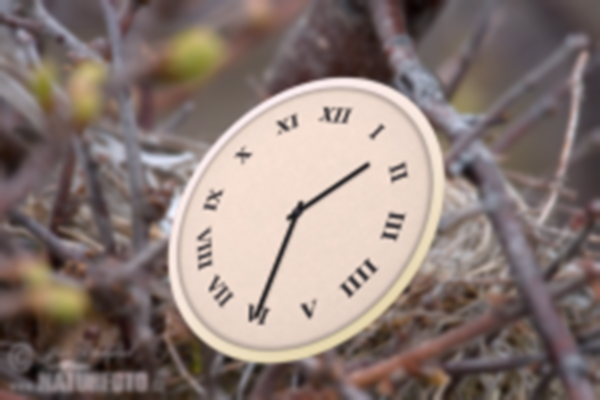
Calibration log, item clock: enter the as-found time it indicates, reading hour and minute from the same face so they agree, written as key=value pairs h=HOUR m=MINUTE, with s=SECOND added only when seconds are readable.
h=1 m=30
